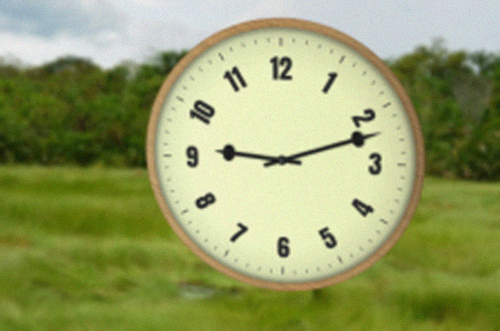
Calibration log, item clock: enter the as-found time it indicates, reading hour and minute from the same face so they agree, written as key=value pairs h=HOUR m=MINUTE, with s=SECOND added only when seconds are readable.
h=9 m=12
